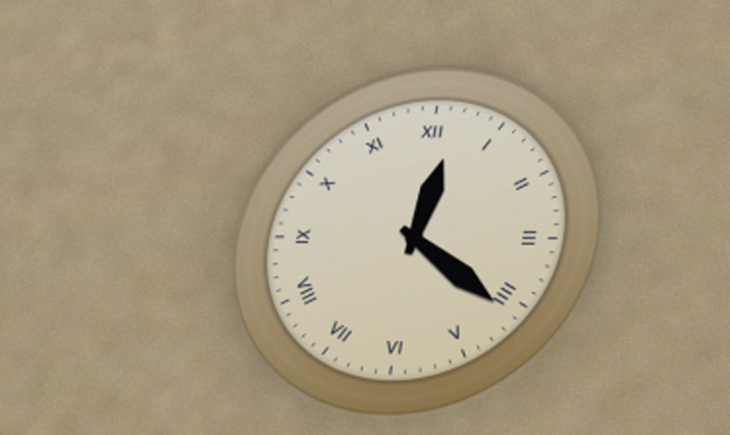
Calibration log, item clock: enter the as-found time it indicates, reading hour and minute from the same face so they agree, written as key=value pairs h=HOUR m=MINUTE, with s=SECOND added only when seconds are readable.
h=12 m=21
